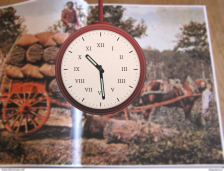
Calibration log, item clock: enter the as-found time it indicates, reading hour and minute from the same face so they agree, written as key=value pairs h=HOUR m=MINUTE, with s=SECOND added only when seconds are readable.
h=10 m=29
